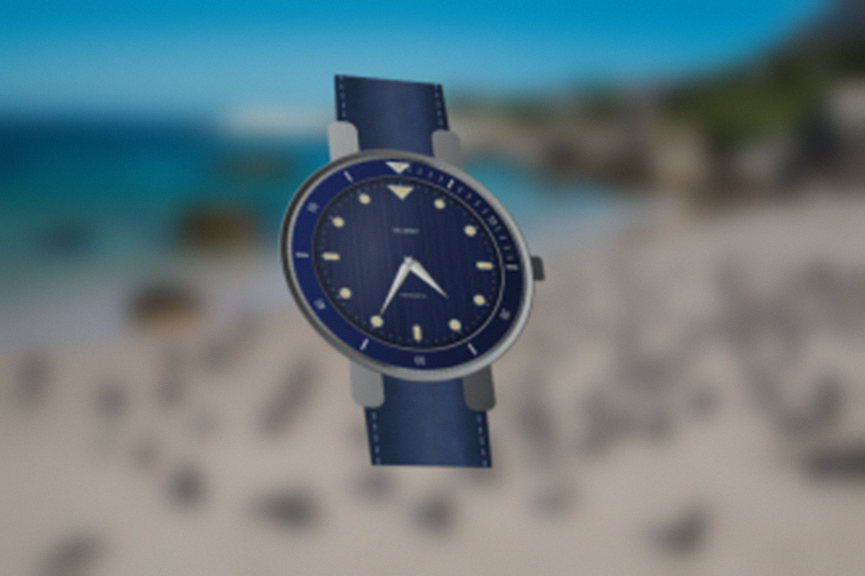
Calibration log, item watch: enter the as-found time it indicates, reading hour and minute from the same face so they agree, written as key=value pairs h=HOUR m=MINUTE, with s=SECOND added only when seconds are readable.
h=4 m=35
